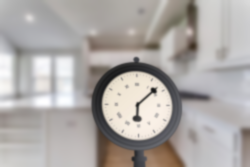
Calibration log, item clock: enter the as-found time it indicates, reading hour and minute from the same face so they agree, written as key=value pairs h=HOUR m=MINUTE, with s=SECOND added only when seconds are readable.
h=6 m=8
